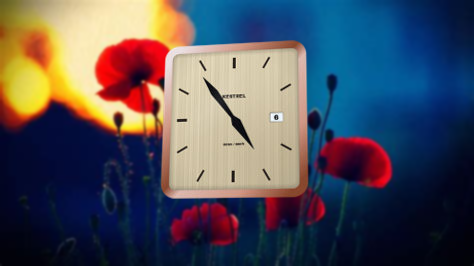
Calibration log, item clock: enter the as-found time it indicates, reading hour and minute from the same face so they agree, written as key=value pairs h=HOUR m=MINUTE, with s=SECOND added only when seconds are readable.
h=4 m=54
